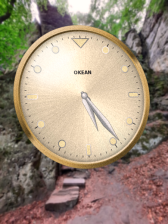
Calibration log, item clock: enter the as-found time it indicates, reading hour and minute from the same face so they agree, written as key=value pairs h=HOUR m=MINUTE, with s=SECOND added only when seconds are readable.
h=5 m=24
